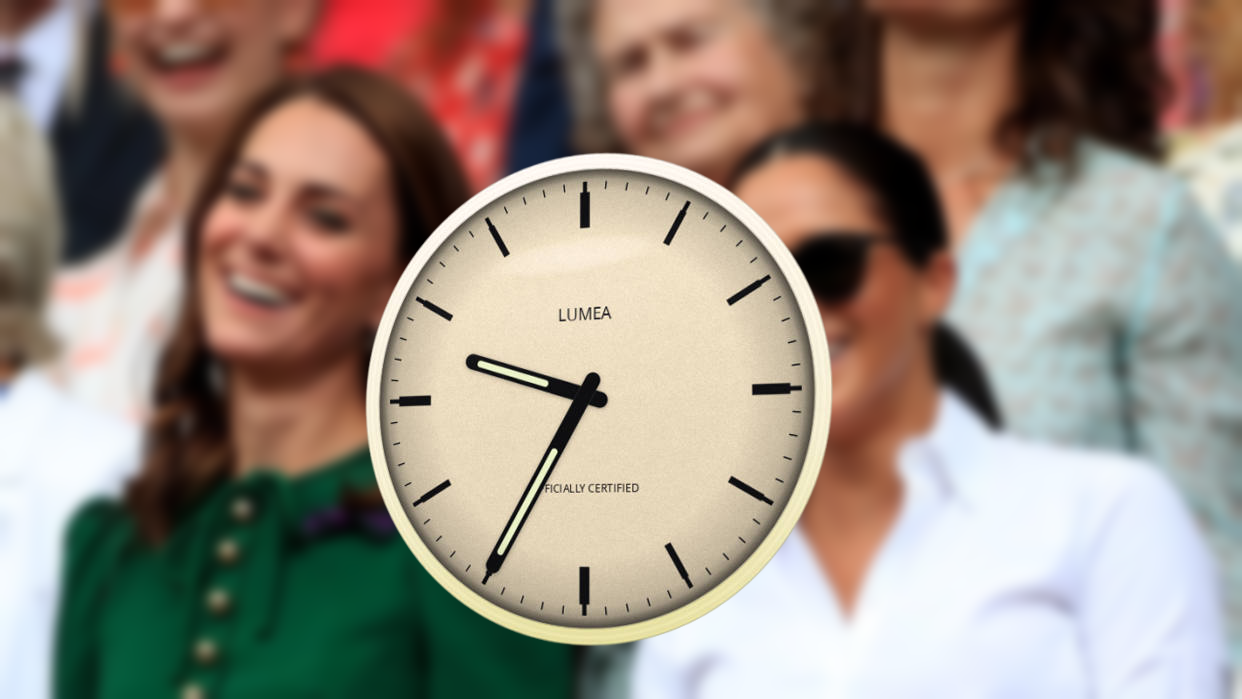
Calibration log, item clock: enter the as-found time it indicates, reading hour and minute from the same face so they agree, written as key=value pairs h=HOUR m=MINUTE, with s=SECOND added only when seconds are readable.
h=9 m=35
